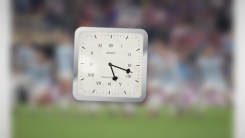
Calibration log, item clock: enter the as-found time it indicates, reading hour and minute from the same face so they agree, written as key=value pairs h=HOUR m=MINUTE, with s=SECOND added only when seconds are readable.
h=5 m=18
